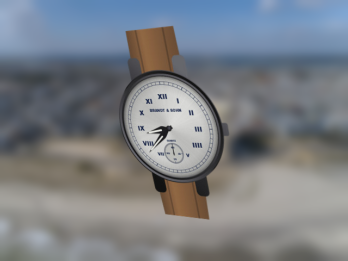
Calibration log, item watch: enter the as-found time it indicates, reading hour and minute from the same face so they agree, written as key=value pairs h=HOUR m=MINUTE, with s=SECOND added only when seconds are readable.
h=8 m=38
